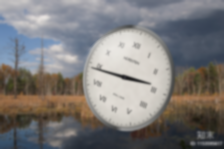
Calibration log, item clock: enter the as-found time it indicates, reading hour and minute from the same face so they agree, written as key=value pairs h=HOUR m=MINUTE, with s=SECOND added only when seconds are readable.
h=2 m=44
